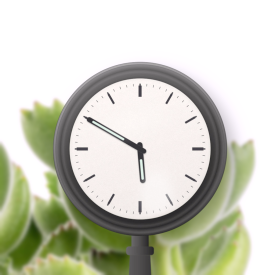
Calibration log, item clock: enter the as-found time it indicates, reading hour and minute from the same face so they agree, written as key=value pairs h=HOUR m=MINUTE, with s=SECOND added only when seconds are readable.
h=5 m=50
